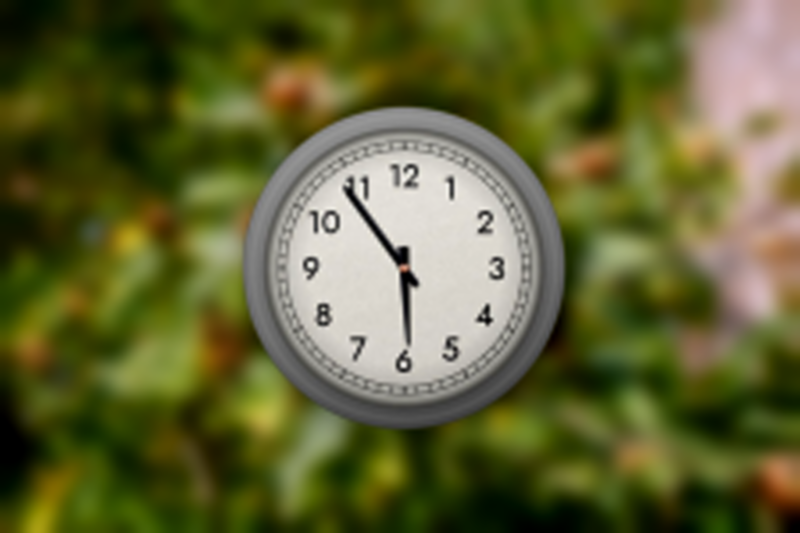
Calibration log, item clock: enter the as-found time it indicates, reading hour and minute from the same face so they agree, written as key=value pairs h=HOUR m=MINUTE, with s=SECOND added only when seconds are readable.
h=5 m=54
